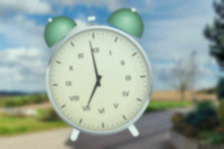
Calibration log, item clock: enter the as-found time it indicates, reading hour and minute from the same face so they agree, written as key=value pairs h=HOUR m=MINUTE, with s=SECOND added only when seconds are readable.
h=6 m=59
